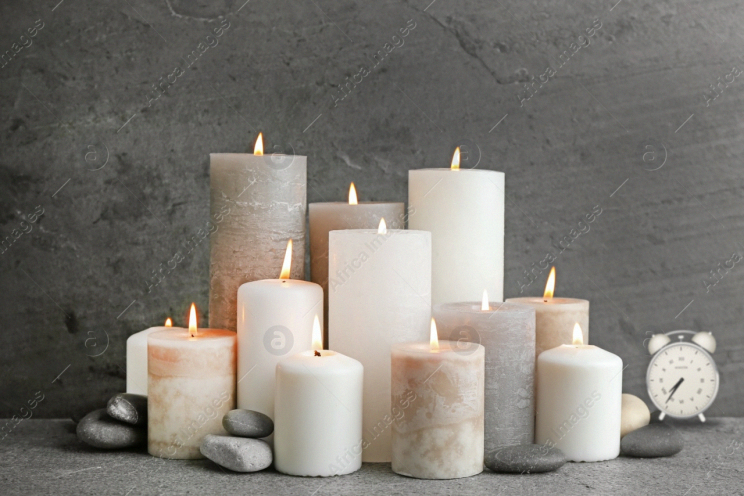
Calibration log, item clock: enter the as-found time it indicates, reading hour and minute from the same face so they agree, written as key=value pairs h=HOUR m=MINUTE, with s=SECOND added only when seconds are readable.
h=7 m=36
